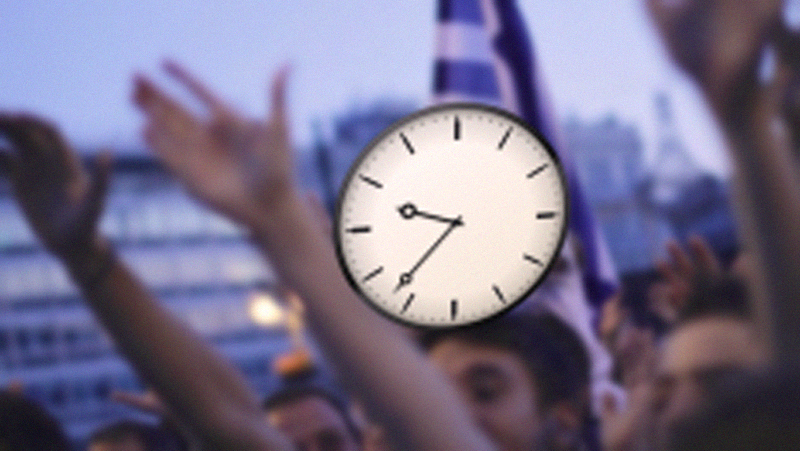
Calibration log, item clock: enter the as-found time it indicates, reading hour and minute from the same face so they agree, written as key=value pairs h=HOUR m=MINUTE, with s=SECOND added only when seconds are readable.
h=9 m=37
